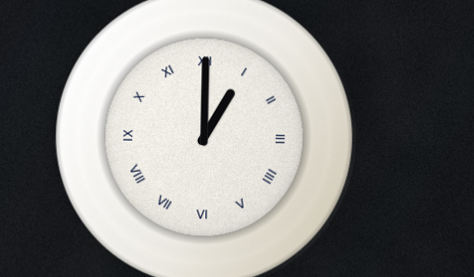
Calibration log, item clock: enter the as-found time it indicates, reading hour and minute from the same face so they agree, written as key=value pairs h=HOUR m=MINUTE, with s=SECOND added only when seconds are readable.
h=1 m=0
